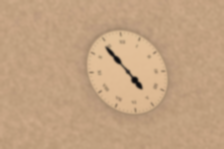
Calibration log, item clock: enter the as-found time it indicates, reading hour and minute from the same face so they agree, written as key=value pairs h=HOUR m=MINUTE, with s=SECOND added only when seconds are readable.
h=4 m=54
